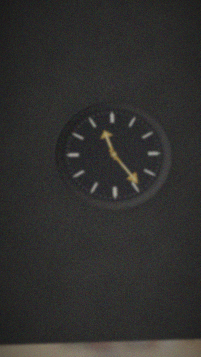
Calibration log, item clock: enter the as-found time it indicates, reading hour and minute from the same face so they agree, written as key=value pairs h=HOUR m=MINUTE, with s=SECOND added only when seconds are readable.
h=11 m=24
